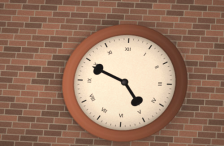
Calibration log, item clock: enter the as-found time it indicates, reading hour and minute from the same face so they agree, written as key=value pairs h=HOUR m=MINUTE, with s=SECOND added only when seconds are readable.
h=4 m=49
